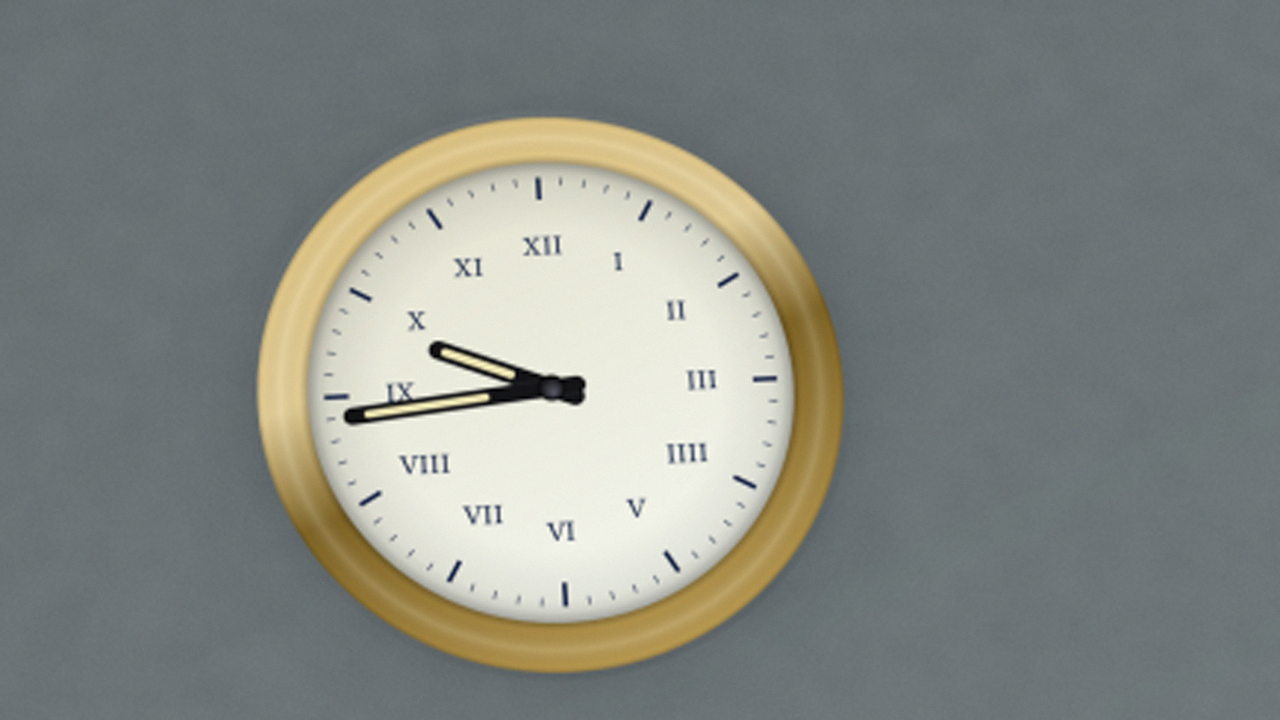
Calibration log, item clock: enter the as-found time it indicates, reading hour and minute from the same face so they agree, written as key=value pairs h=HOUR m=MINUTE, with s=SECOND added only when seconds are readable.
h=9 m=44
